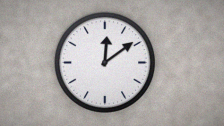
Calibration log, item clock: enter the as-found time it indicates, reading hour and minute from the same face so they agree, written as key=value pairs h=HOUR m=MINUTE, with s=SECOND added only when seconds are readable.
h=12 m=9
